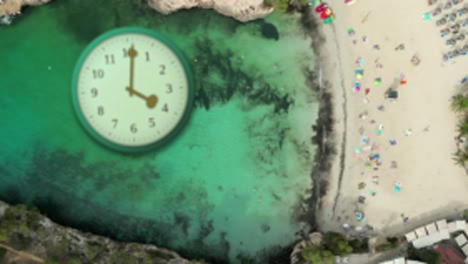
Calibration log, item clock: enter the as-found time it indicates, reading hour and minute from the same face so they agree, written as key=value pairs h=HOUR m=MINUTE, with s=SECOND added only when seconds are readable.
h=4 m=1
